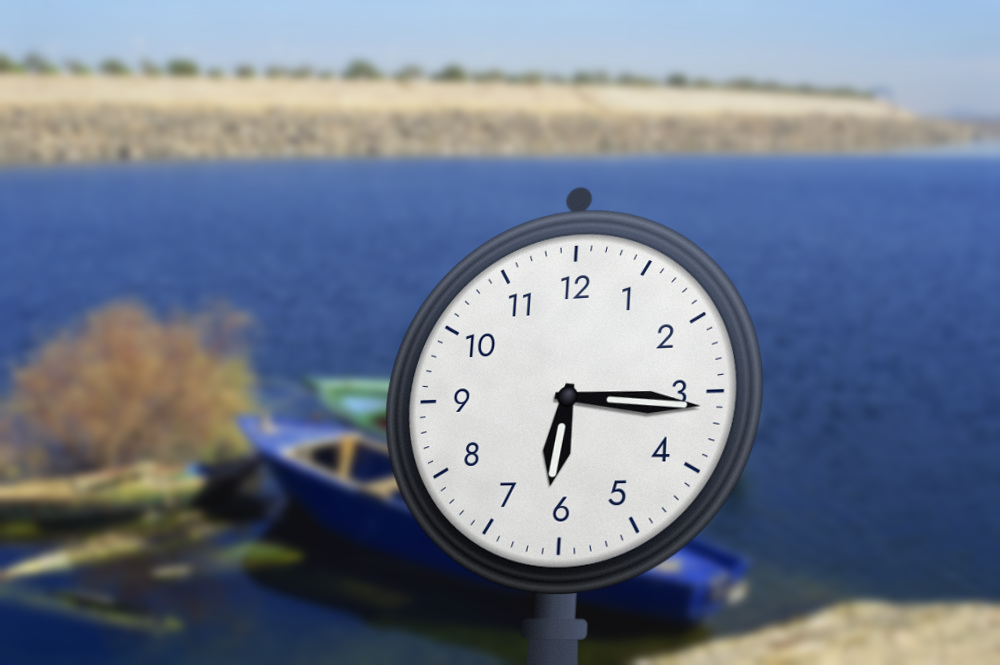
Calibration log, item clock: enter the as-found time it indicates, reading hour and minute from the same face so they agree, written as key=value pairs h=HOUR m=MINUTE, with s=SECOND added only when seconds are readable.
h=6 m=16
